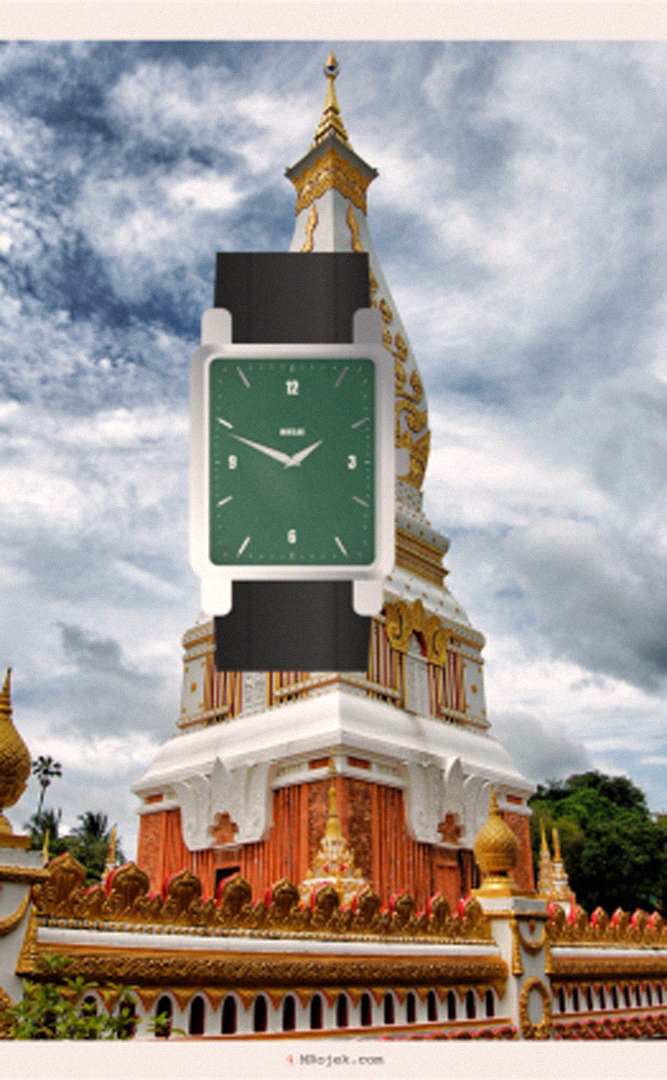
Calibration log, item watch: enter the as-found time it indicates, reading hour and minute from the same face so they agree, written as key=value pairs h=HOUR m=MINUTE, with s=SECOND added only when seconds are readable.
h=1 m=49
